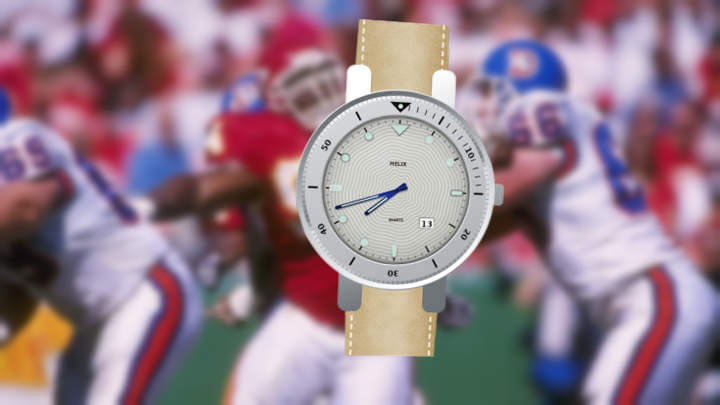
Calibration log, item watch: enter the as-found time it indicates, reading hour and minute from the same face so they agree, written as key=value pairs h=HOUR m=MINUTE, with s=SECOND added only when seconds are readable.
h=7 m=42
